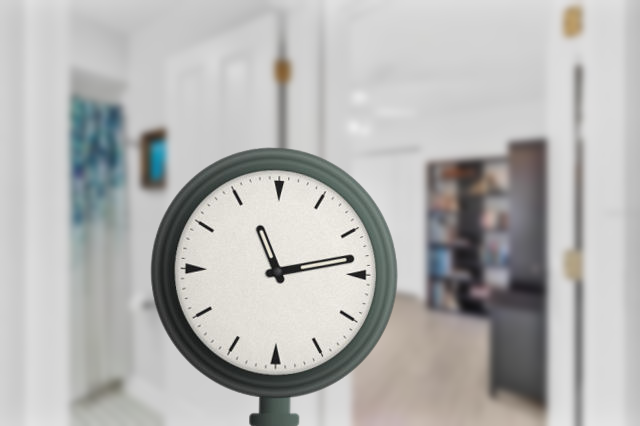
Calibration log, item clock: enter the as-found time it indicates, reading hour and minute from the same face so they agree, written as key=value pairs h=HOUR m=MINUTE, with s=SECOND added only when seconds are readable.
h=11 m=13
